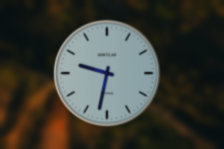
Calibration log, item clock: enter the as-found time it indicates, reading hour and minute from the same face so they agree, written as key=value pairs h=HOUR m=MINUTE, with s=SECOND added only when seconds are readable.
h=9 m=32
